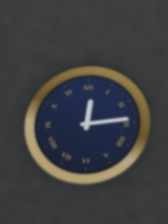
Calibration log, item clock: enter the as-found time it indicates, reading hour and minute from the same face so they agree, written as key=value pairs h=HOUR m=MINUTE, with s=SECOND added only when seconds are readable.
h=12 m=14
